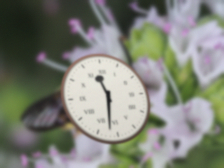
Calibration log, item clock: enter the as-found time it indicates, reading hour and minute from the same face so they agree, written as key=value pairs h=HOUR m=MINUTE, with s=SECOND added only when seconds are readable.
h=11 m=32
